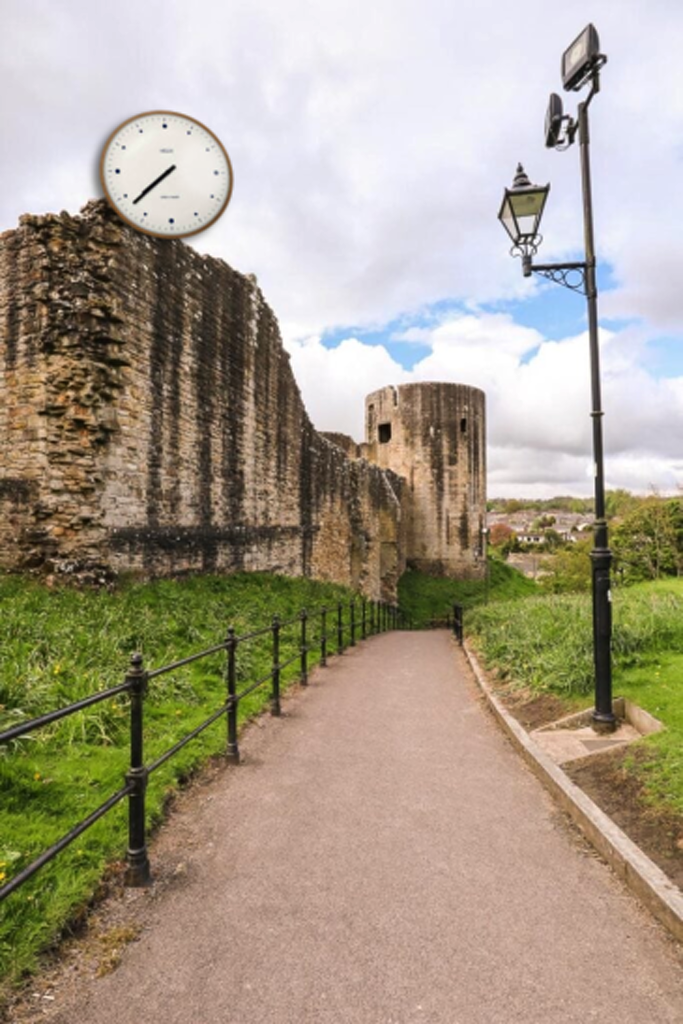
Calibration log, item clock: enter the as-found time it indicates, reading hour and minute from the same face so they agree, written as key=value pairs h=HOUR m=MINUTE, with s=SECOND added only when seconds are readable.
h=7 m=38
